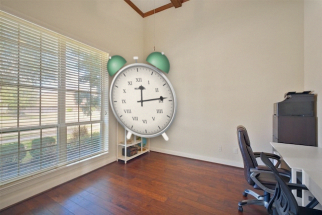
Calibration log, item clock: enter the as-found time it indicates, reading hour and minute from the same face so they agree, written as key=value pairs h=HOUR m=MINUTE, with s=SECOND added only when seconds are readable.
h=12 m=14
